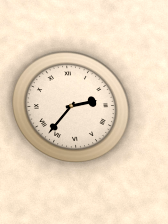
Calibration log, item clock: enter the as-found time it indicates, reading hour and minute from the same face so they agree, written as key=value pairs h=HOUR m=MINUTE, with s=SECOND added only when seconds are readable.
h=2 m=37
